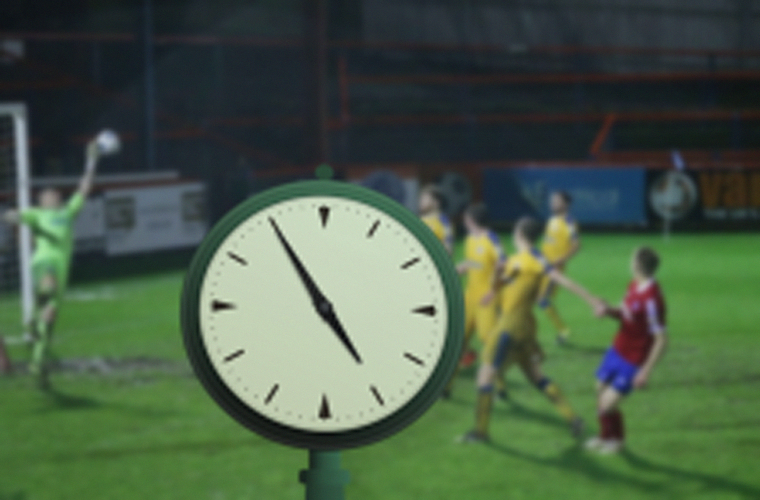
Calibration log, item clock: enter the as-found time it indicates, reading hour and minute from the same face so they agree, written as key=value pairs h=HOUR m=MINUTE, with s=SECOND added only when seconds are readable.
h=4 m=55
